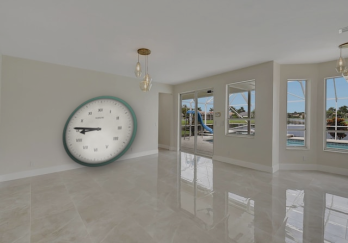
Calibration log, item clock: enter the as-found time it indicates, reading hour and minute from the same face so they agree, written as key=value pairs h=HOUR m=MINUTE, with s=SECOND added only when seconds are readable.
h=8 m=46
